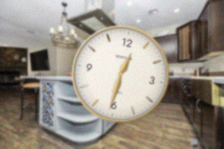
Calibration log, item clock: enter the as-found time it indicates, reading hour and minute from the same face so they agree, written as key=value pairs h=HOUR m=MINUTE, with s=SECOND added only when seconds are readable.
h=12 m=31
